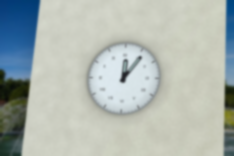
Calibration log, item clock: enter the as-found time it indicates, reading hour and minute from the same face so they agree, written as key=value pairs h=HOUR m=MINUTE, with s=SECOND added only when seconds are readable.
h=12 m=6
